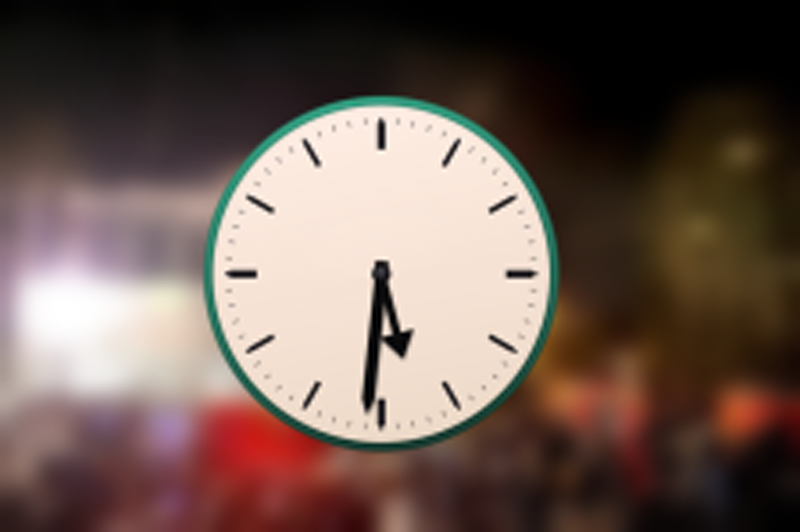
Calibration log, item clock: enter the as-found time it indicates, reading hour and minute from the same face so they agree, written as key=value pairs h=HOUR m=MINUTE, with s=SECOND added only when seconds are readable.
h=5 m=31
